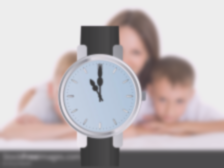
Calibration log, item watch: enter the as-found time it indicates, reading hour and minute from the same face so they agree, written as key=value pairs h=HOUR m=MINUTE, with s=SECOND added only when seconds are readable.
h=11 m=0
